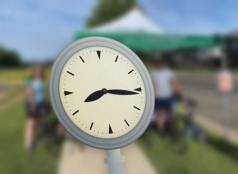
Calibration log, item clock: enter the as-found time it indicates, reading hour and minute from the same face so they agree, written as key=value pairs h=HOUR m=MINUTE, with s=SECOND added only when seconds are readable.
h=8 m=16
